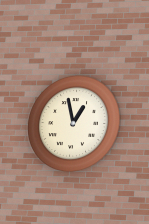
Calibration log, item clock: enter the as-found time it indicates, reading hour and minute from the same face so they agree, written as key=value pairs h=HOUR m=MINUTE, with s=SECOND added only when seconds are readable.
h=12 m=57
